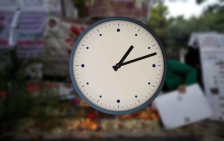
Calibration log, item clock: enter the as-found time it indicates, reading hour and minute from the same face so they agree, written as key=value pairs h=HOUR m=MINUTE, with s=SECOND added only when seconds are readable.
h=1 m=12
